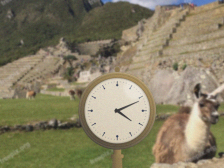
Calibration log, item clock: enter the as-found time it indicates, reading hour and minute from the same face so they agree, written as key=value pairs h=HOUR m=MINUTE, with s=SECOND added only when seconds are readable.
h=4 m=11
